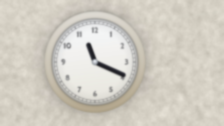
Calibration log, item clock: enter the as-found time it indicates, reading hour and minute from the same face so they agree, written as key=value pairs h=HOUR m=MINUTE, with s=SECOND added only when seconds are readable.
h=11 m=19
